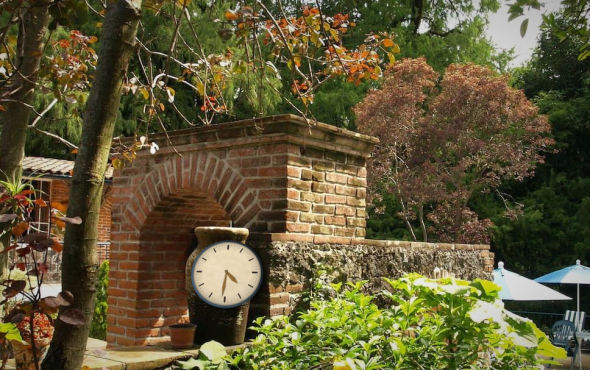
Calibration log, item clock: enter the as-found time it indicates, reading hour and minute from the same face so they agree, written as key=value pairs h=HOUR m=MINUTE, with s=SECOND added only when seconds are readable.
h=4 m=31
